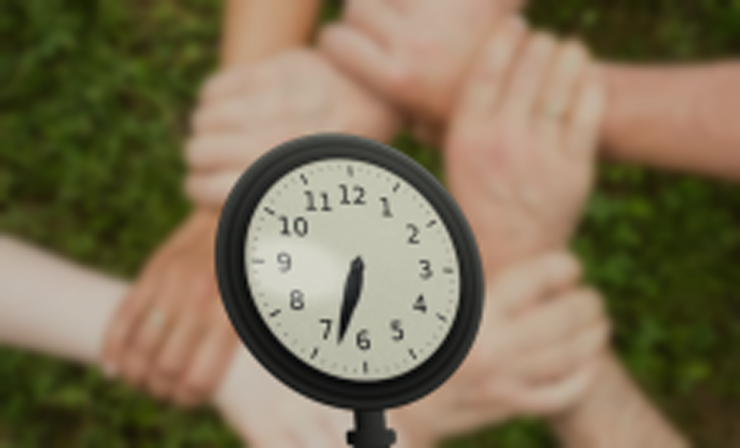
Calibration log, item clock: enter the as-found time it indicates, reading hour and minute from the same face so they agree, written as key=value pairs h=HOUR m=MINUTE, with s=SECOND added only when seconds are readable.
h=6 m=33
